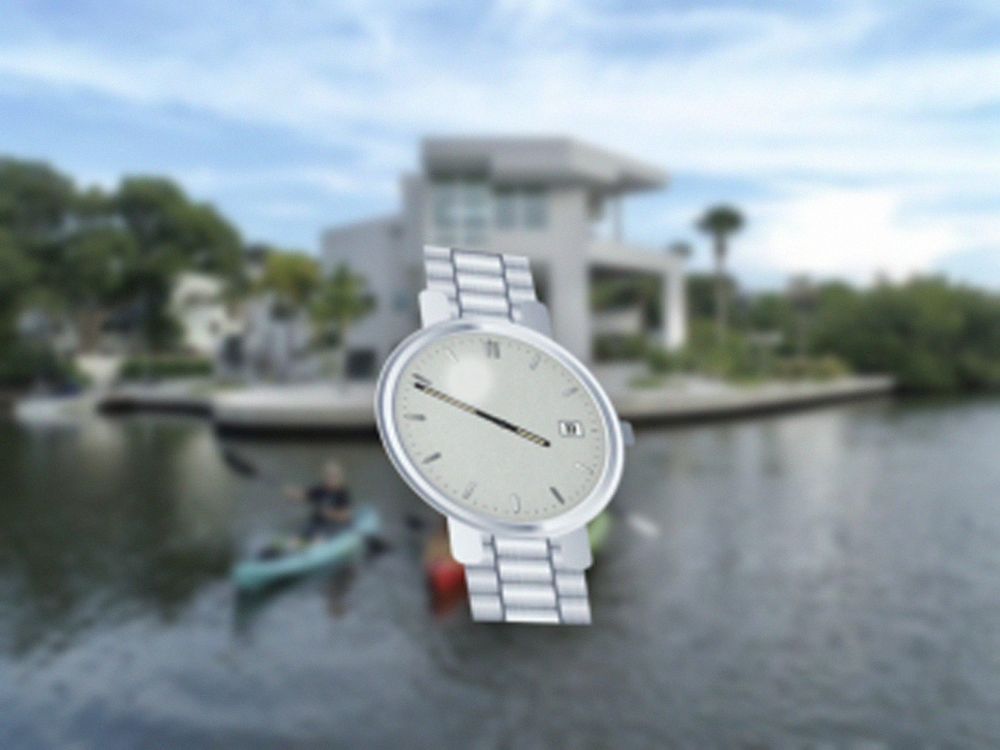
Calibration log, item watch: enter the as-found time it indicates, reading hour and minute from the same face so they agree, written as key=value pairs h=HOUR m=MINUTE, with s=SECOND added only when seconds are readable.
h=3 m=49
